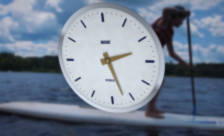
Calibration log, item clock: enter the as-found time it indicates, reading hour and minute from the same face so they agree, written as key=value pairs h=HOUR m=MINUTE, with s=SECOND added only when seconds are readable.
h=2 m=27
